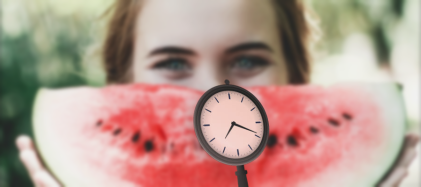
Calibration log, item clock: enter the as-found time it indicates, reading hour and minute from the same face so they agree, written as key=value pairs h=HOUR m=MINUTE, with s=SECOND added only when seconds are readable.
h=7 m=19
